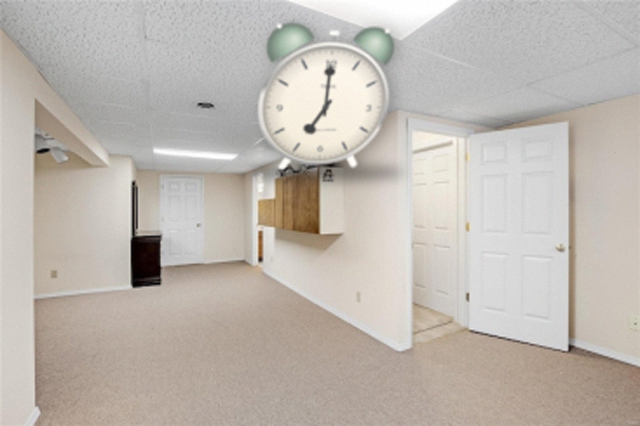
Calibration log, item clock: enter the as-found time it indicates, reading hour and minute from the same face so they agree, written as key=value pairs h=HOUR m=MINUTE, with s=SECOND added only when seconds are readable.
h=7 m=0
